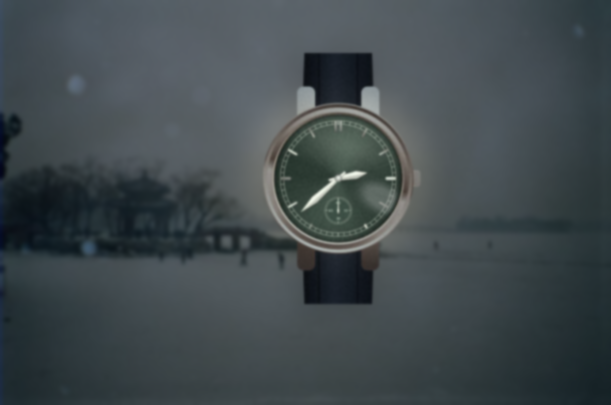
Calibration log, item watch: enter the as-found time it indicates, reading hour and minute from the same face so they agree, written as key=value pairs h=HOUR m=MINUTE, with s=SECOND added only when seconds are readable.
h=2 m=38
